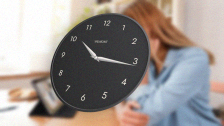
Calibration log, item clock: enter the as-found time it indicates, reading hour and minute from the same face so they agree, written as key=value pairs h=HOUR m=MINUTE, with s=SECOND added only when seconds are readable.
h=10 m=16
